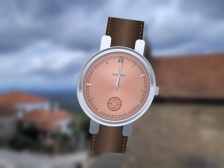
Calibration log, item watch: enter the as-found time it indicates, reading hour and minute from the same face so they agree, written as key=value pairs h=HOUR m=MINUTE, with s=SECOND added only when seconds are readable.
h=12 m=1
